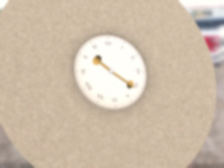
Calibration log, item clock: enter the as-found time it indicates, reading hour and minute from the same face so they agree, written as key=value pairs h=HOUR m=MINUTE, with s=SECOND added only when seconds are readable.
h=10 m=21
